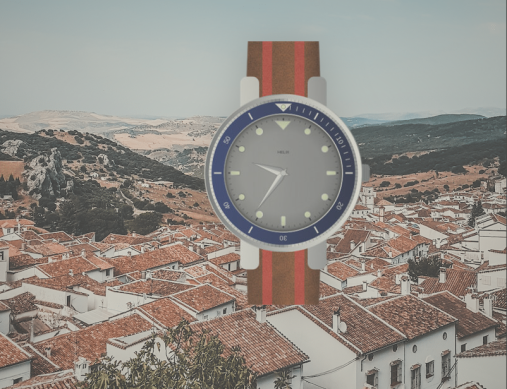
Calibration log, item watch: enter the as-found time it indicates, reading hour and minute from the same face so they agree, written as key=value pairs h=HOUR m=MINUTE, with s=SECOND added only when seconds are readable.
h=9 m=36
